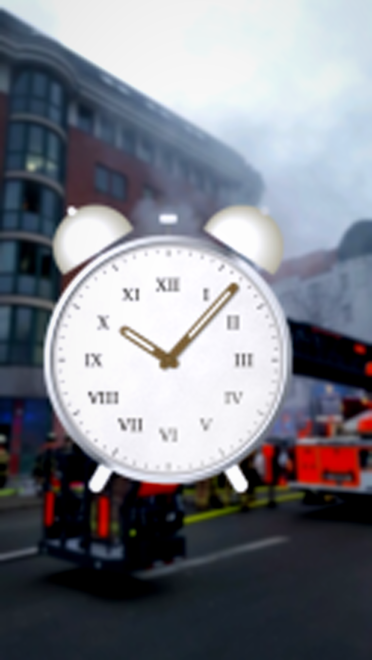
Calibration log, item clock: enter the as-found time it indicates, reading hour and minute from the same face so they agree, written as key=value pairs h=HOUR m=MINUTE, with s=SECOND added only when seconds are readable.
h=10 m=7
